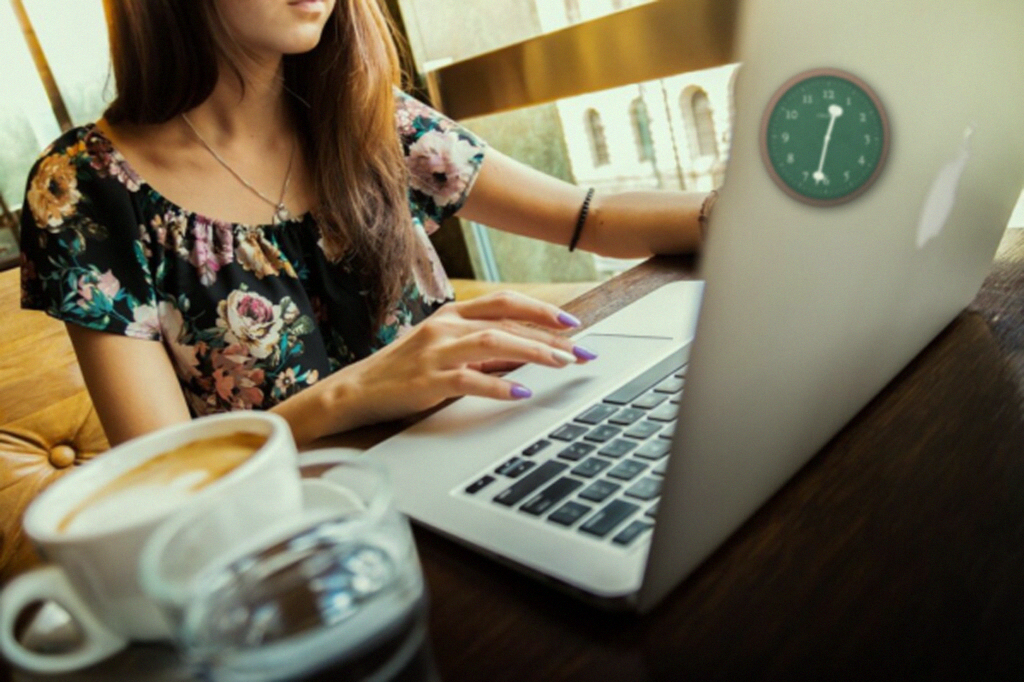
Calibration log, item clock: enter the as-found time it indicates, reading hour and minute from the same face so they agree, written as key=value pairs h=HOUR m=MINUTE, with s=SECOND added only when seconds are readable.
h=12 m=32
